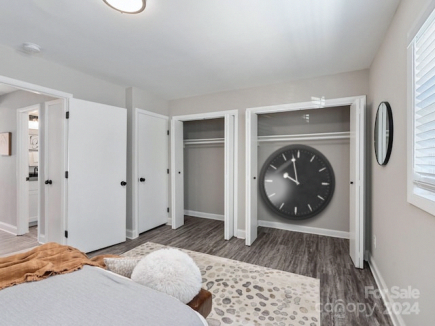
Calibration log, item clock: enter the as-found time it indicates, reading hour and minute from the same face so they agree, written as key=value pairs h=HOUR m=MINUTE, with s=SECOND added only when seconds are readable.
h=9 m=58
